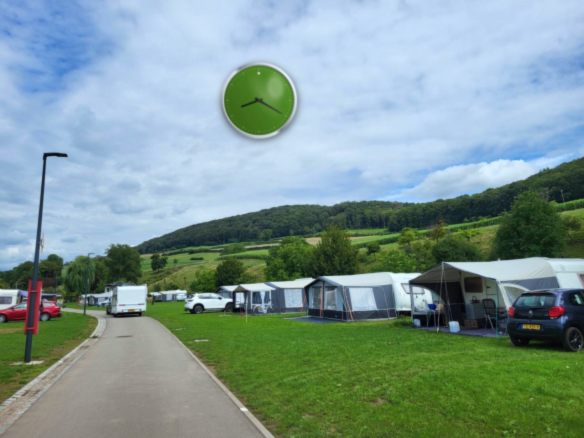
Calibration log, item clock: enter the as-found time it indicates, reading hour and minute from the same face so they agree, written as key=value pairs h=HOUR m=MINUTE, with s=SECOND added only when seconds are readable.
h=8 m=20
